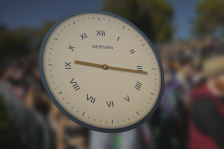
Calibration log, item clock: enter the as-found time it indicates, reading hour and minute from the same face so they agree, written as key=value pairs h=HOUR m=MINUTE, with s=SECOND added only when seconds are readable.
h=9 m=16
